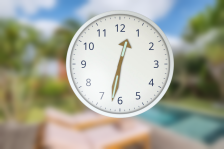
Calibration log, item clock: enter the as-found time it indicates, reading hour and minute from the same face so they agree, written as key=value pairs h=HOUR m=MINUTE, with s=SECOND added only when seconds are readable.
h=12 m=32
